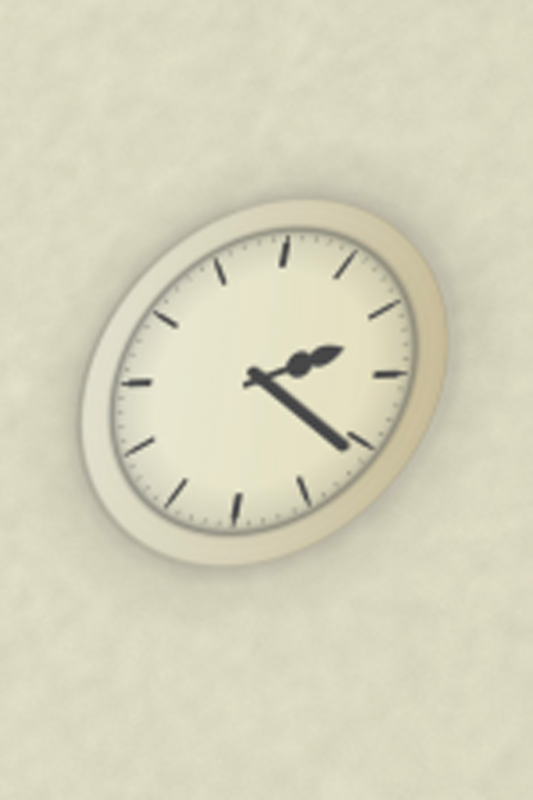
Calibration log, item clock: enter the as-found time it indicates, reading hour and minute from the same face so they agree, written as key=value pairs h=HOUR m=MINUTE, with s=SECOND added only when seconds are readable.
h=2 m=21
